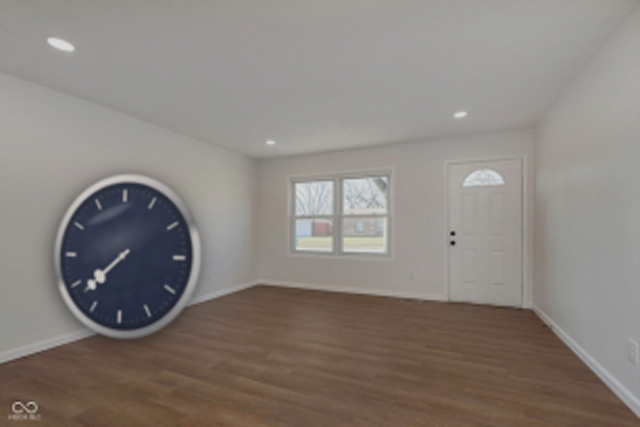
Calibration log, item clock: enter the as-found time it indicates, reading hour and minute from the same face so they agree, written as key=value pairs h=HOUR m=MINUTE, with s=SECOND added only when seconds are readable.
h=7 m=38
